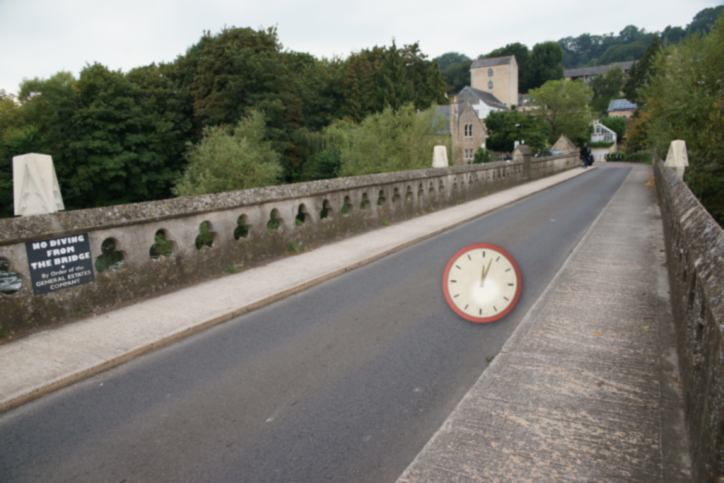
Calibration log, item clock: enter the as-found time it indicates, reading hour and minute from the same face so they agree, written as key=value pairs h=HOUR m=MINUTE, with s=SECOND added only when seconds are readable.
h=12 m=3
